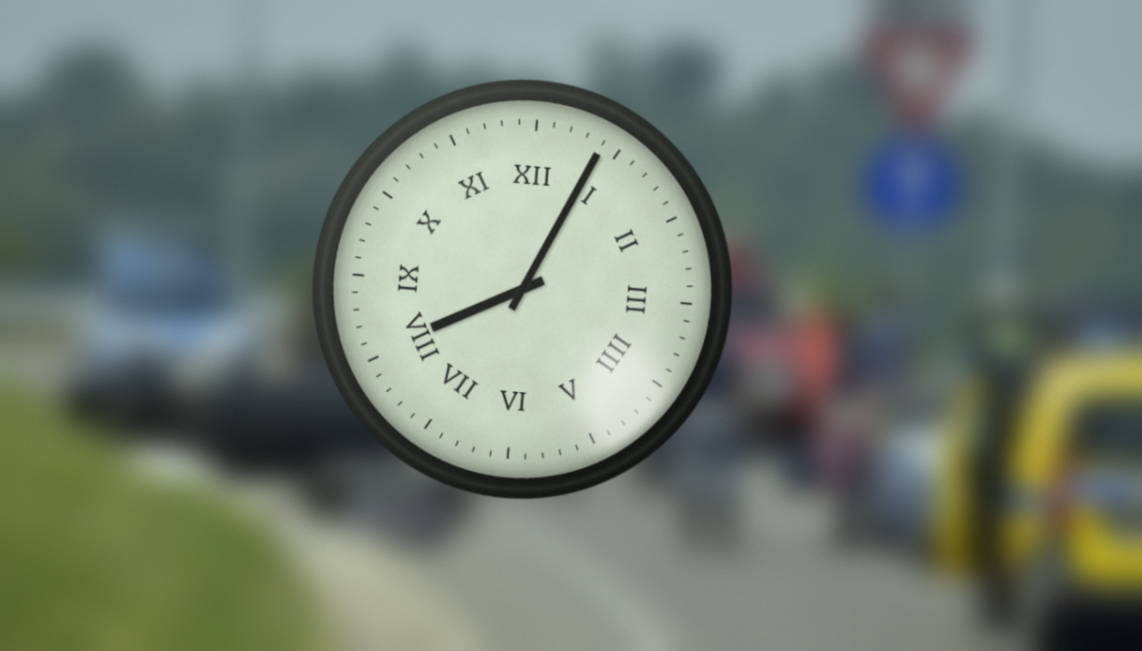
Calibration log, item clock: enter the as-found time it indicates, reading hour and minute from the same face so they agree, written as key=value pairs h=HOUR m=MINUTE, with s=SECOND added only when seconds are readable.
h=8 m=4
